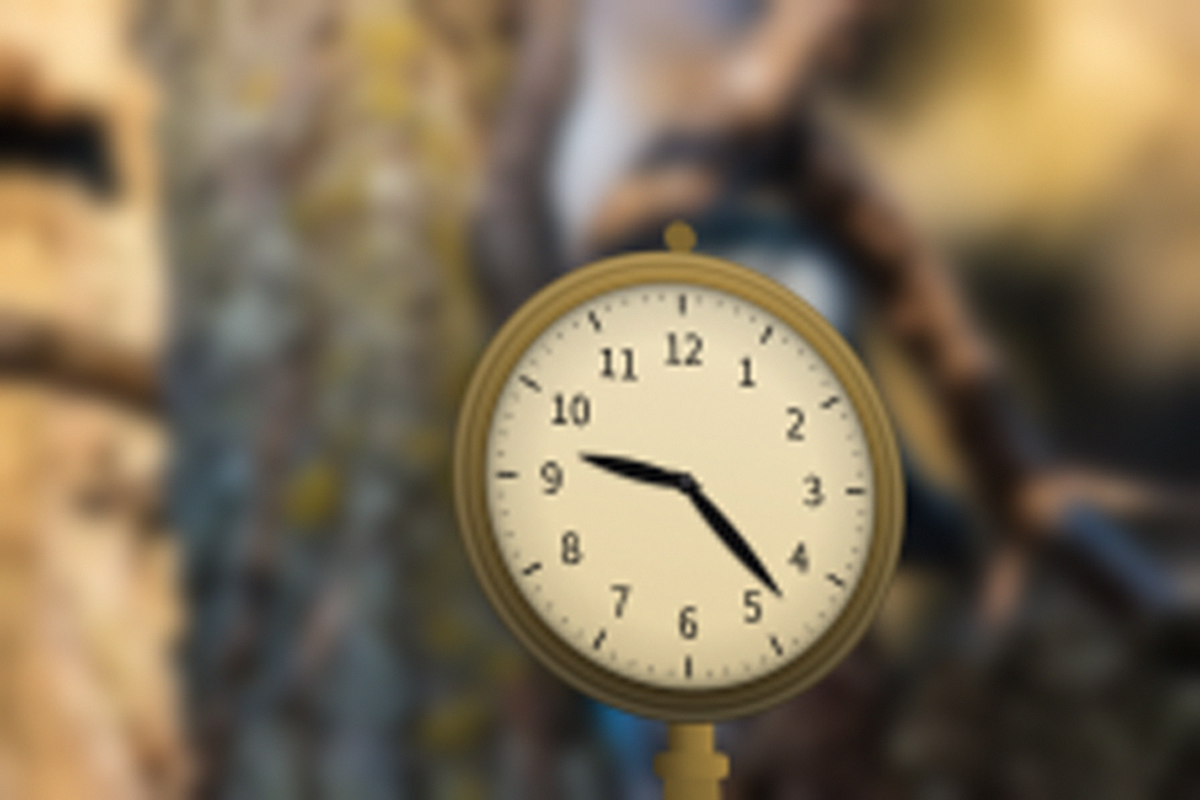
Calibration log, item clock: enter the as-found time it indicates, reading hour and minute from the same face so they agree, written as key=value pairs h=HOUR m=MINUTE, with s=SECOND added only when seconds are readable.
h=9 m=23
